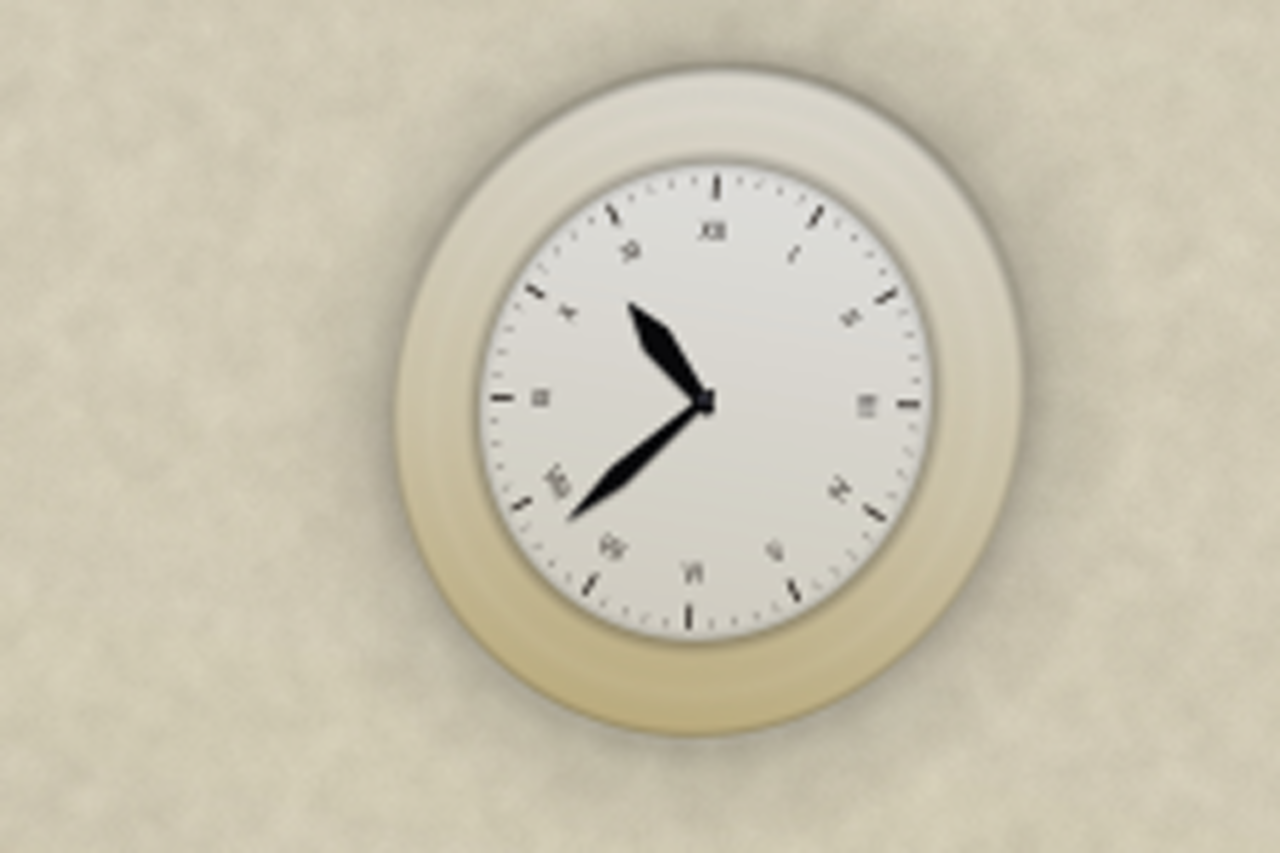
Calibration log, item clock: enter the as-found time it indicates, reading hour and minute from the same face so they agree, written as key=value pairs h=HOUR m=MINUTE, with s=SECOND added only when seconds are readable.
h=10 m=38
